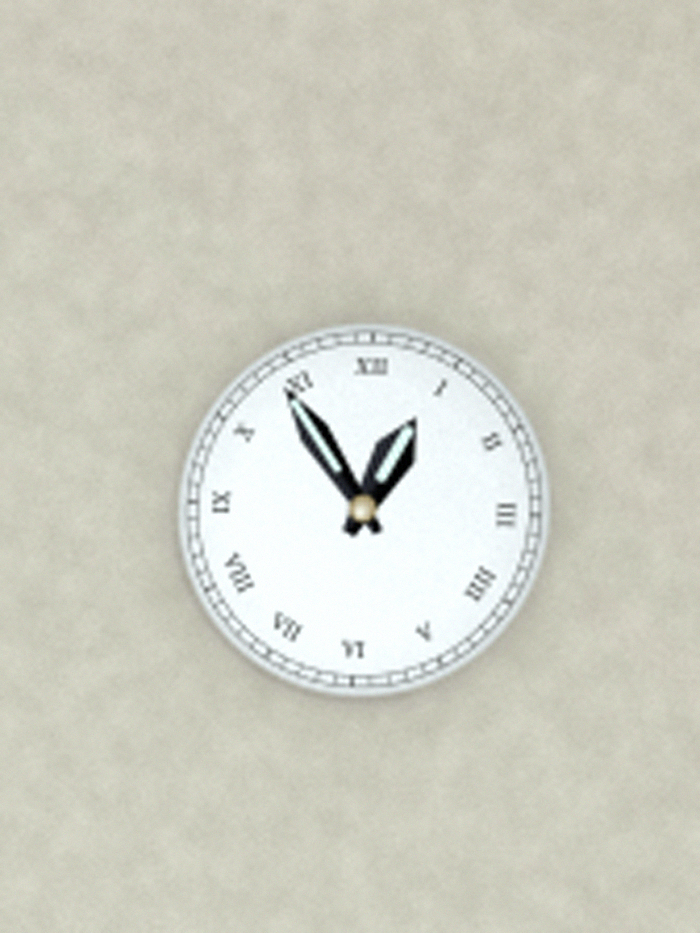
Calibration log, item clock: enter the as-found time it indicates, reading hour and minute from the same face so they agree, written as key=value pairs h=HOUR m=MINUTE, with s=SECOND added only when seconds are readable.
h=12 m=54
